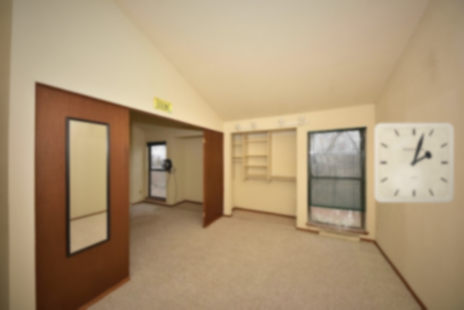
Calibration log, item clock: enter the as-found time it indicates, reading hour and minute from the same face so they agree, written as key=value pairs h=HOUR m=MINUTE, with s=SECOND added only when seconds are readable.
h=2 m=3
